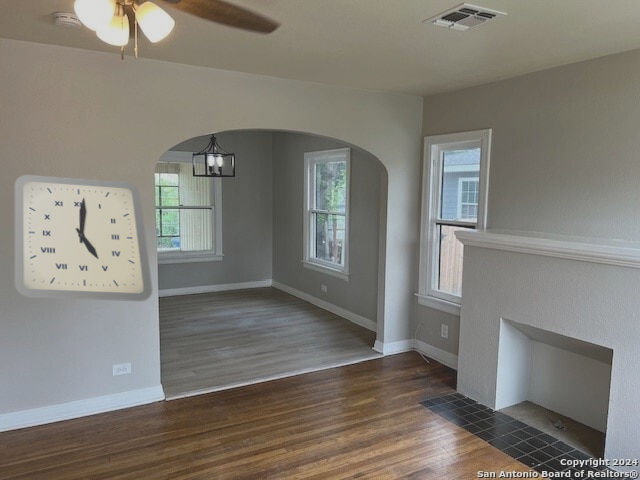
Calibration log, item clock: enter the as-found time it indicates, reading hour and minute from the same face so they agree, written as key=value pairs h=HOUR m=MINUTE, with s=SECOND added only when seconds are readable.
h=5 m=1
